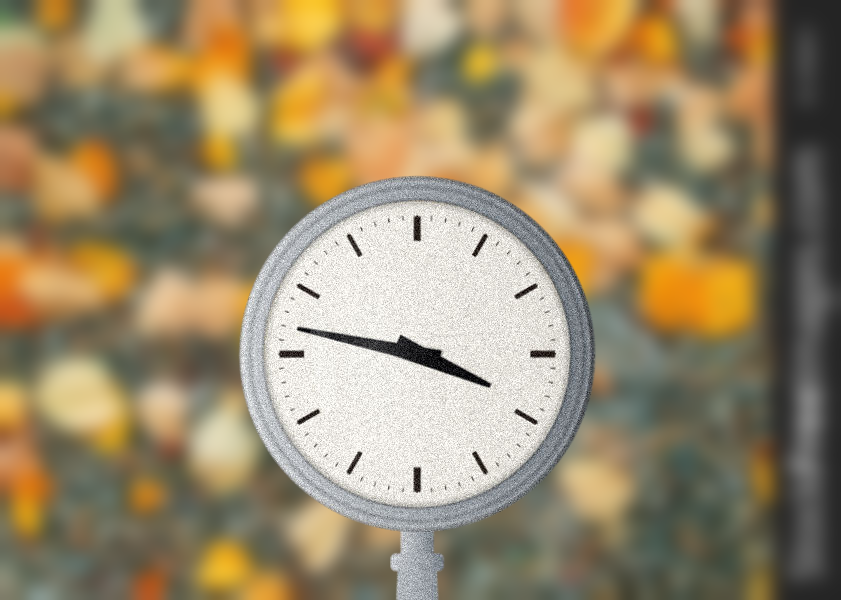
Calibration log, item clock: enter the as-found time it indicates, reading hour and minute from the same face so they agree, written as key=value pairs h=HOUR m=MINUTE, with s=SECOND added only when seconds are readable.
h=3 m=47
